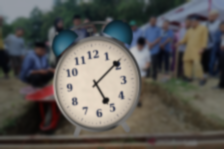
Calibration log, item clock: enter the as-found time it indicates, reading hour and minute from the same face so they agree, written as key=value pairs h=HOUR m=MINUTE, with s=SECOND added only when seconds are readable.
h=5 m=9
